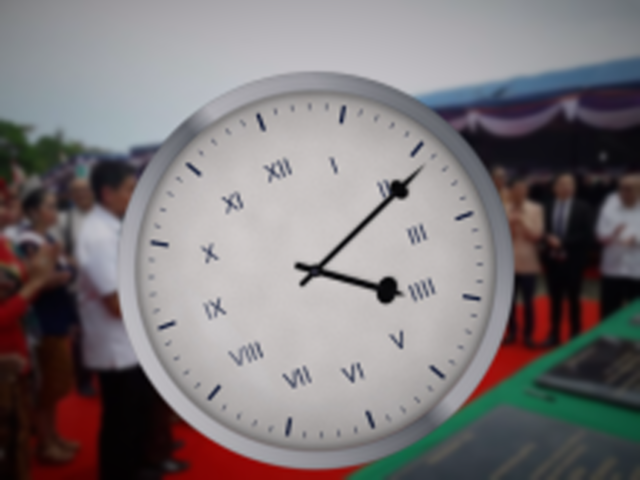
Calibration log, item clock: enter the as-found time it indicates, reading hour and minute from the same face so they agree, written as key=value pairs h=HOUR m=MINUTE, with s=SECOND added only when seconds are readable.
h=4 m=11
